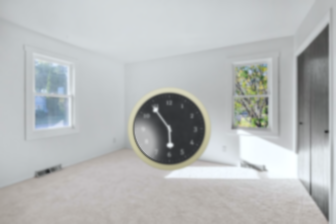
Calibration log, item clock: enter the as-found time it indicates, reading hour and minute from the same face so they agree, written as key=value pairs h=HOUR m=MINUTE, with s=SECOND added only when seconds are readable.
h=5 m=54
